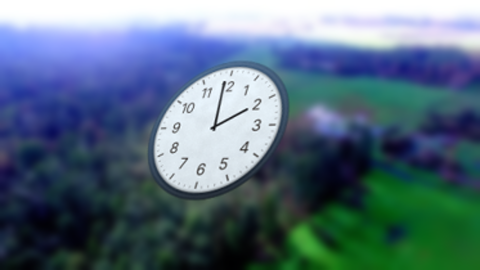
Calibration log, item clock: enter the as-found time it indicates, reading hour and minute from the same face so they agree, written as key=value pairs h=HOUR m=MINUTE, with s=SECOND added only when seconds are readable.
h=1 m=59
